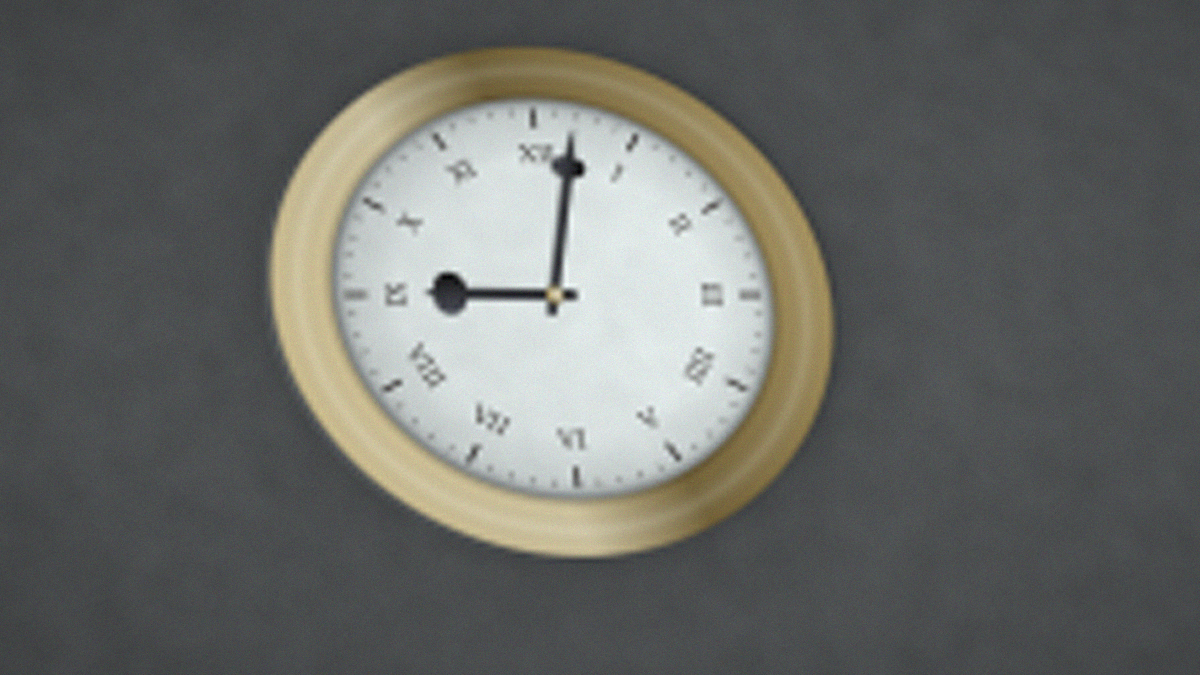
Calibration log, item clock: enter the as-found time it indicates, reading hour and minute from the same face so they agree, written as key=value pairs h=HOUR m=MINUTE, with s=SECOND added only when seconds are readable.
h=9 m=2
